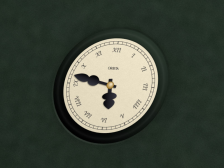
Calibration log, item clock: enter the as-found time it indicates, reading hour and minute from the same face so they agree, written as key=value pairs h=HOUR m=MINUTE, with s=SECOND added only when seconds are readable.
h=5 m=47
